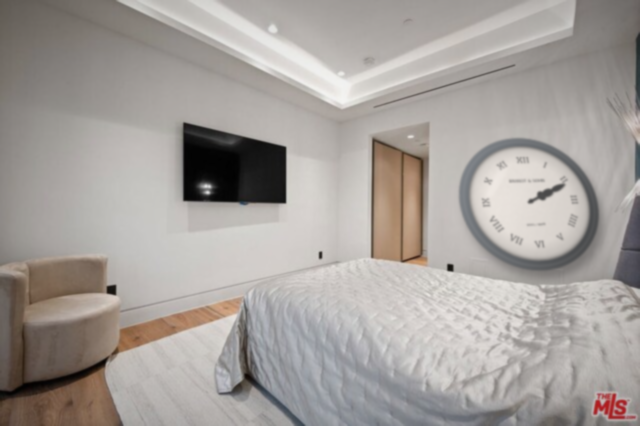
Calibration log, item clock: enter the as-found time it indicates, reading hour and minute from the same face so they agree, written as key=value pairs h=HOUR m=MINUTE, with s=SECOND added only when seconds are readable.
h=2 m=11
